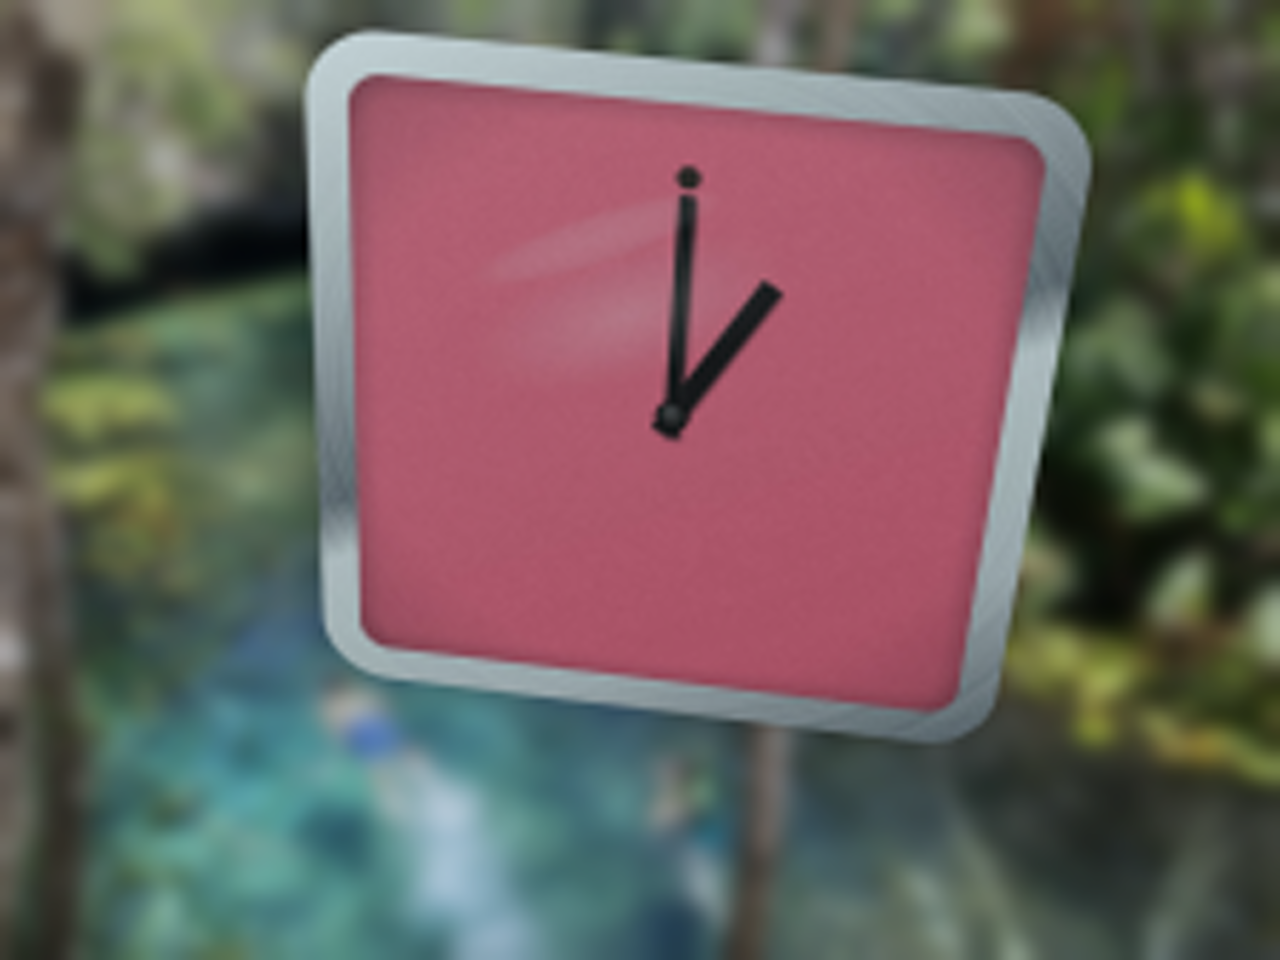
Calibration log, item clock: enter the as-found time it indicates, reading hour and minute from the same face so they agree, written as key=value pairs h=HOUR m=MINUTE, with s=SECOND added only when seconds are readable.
h=1 m=0
